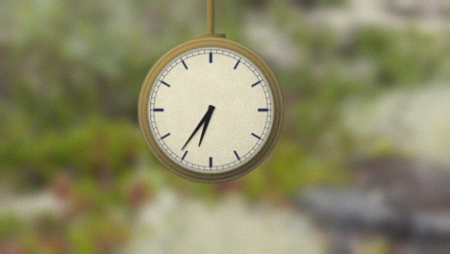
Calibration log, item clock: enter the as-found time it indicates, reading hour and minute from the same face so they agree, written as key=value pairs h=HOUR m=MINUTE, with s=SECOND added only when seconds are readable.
h=6 m=36
